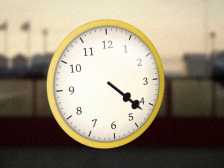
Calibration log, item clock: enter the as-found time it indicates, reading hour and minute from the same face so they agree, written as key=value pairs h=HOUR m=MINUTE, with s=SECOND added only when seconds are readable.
h=4 m=22
